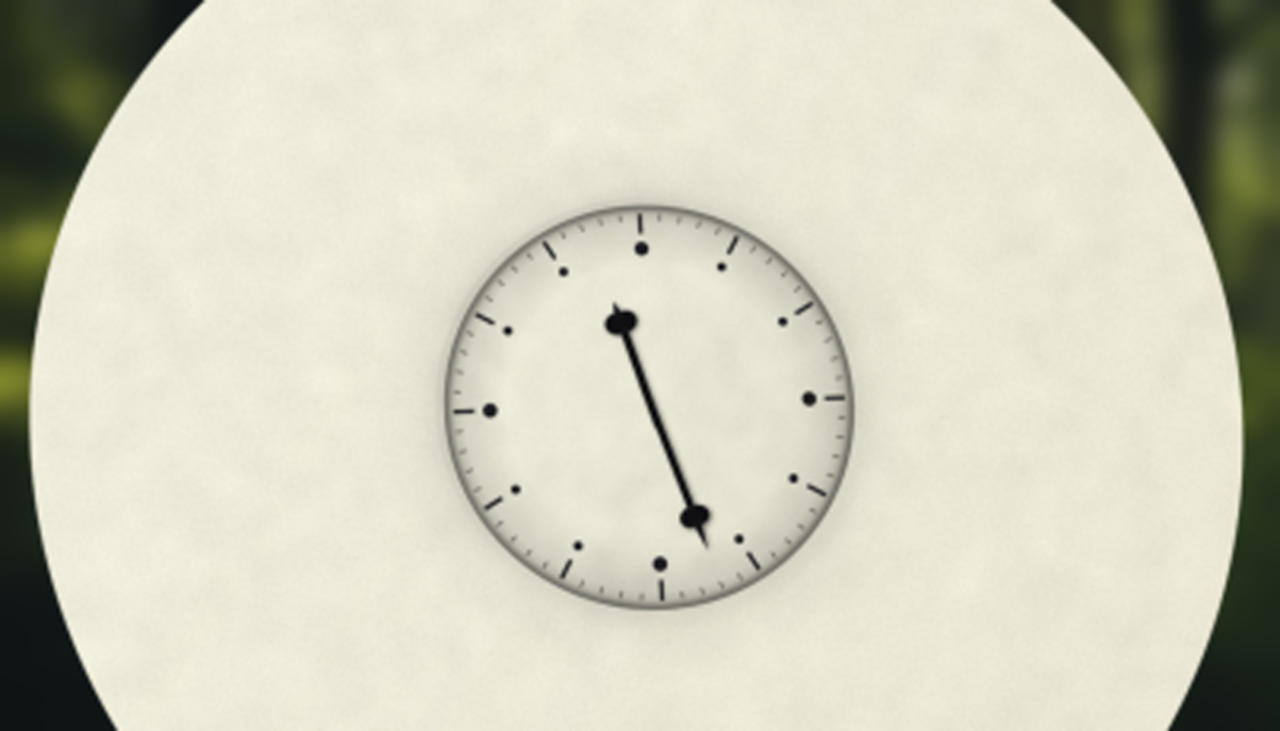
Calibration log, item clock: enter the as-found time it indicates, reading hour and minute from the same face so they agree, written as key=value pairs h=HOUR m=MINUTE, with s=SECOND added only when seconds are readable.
h=11 m=27
